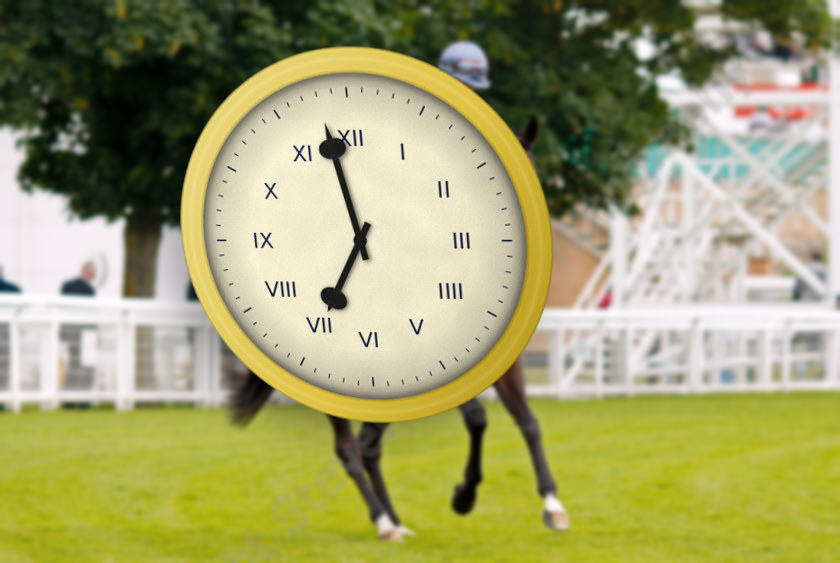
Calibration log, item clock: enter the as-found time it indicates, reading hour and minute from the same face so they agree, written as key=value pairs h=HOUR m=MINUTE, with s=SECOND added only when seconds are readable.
h=6 m=58
